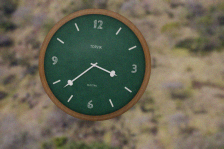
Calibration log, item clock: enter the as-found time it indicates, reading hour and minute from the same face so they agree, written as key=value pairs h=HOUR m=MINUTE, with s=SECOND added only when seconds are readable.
h=3 m=38
